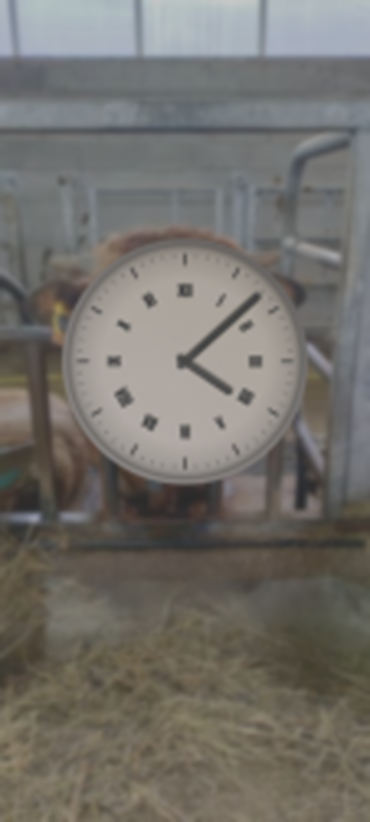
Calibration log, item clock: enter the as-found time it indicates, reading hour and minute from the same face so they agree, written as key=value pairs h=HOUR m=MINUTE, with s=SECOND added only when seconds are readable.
h=4 m=8
